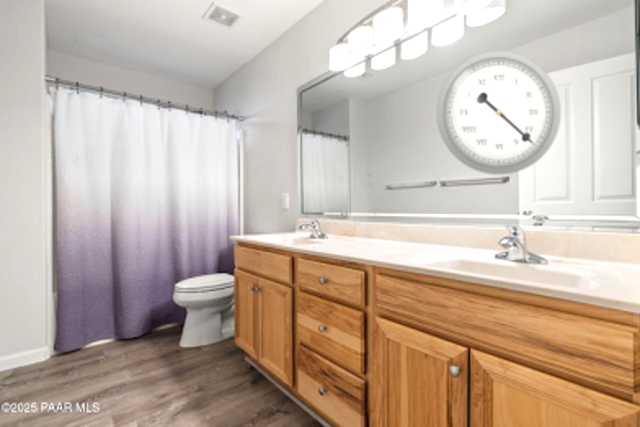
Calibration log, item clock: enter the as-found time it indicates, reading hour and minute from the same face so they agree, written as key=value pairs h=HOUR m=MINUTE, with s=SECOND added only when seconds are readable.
h=10 m=22
